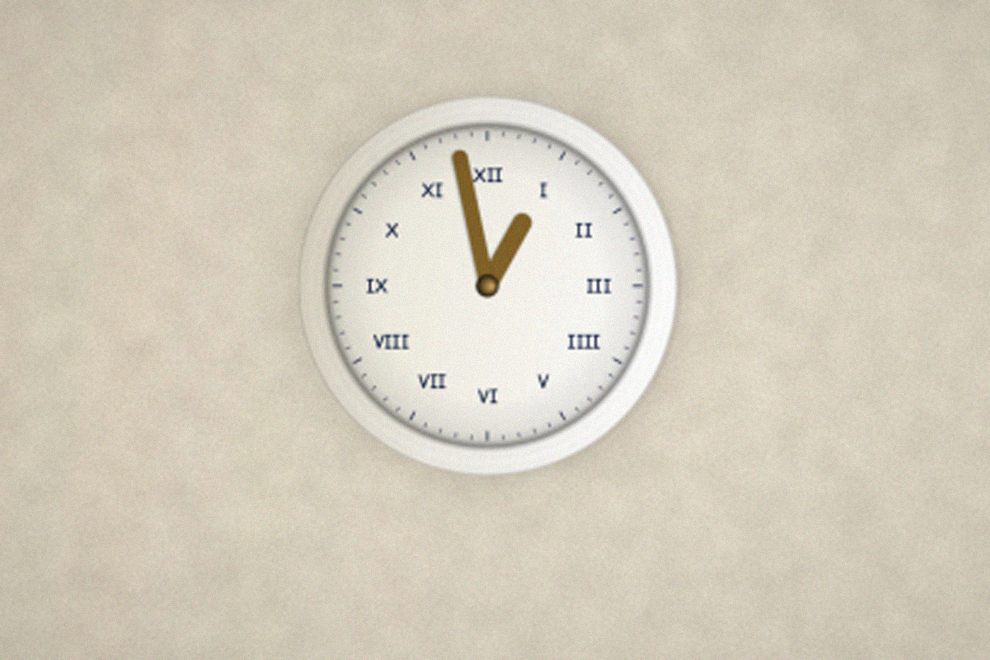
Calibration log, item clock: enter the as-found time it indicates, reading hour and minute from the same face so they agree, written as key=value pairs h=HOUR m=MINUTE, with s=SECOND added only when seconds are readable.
h=12 m=58
